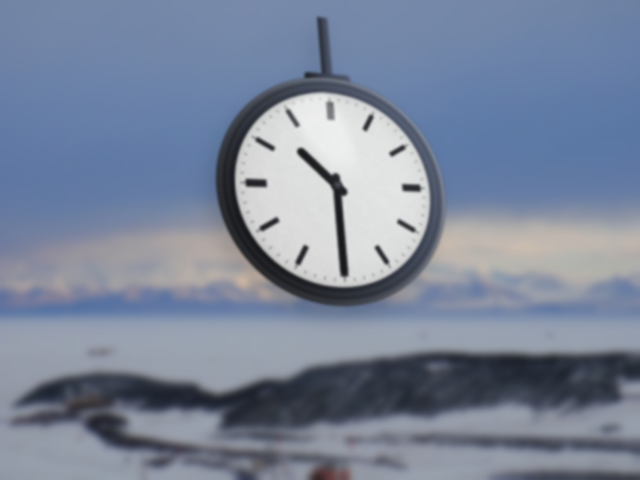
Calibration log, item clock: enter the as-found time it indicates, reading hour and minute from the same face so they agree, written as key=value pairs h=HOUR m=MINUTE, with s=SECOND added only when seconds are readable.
h=10 m=30
